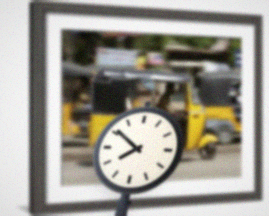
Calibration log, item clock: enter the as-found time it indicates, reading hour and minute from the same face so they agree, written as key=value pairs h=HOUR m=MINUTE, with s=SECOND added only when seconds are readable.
h=7 m=51
